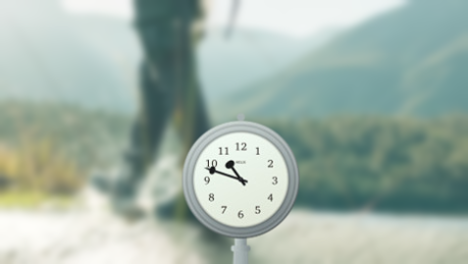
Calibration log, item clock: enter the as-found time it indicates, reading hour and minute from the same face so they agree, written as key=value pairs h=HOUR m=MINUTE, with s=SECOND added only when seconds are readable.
h=10 m=48
